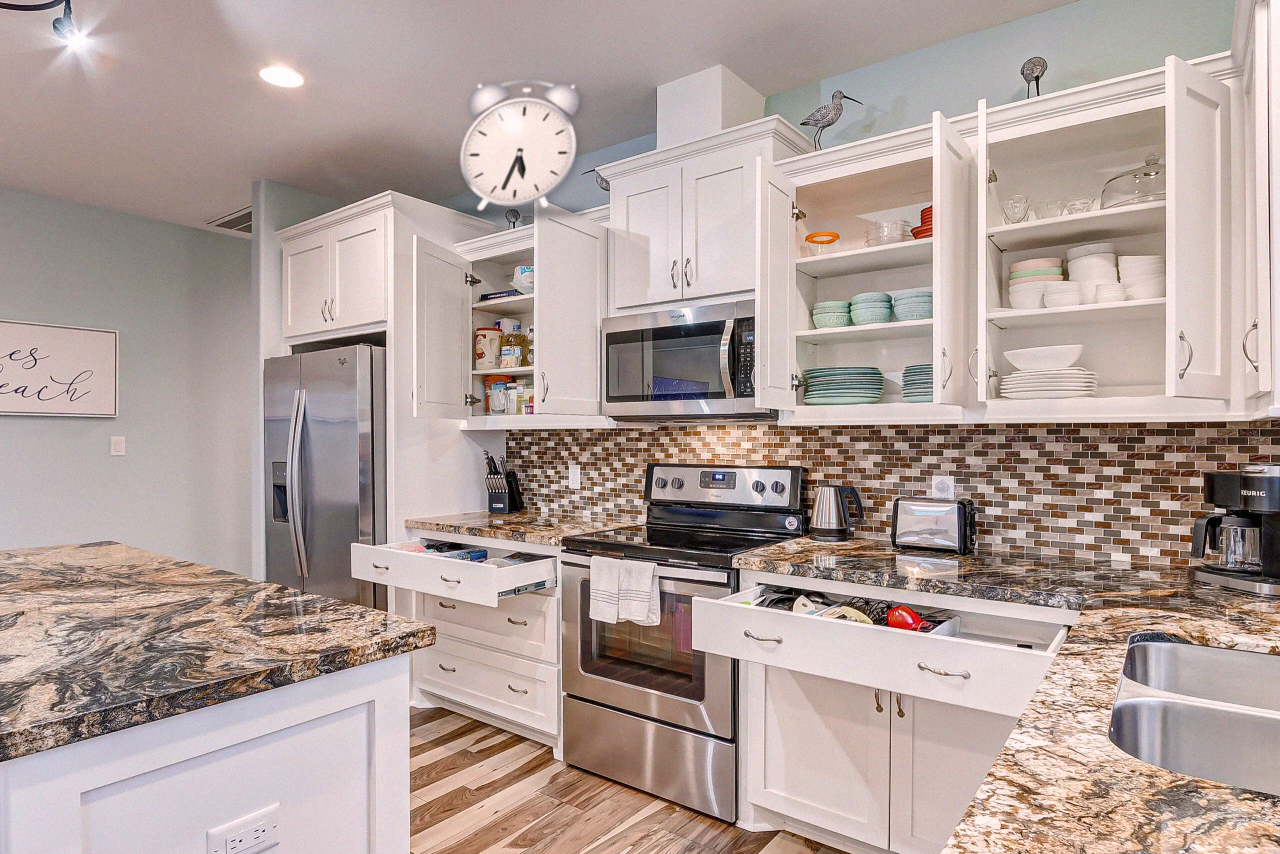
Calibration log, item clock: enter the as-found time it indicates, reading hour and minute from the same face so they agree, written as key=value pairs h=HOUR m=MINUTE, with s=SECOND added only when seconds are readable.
h=5 m=33
